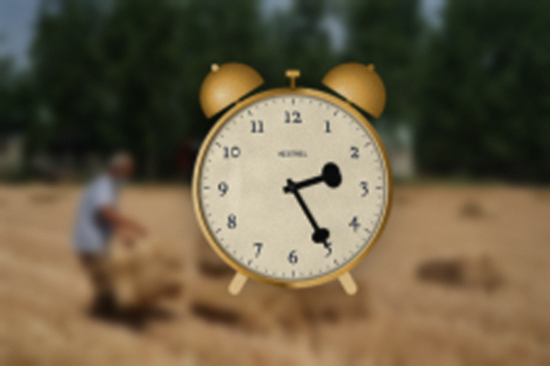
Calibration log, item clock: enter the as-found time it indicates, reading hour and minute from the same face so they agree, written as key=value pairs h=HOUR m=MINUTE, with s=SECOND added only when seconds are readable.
h=2 m=25
